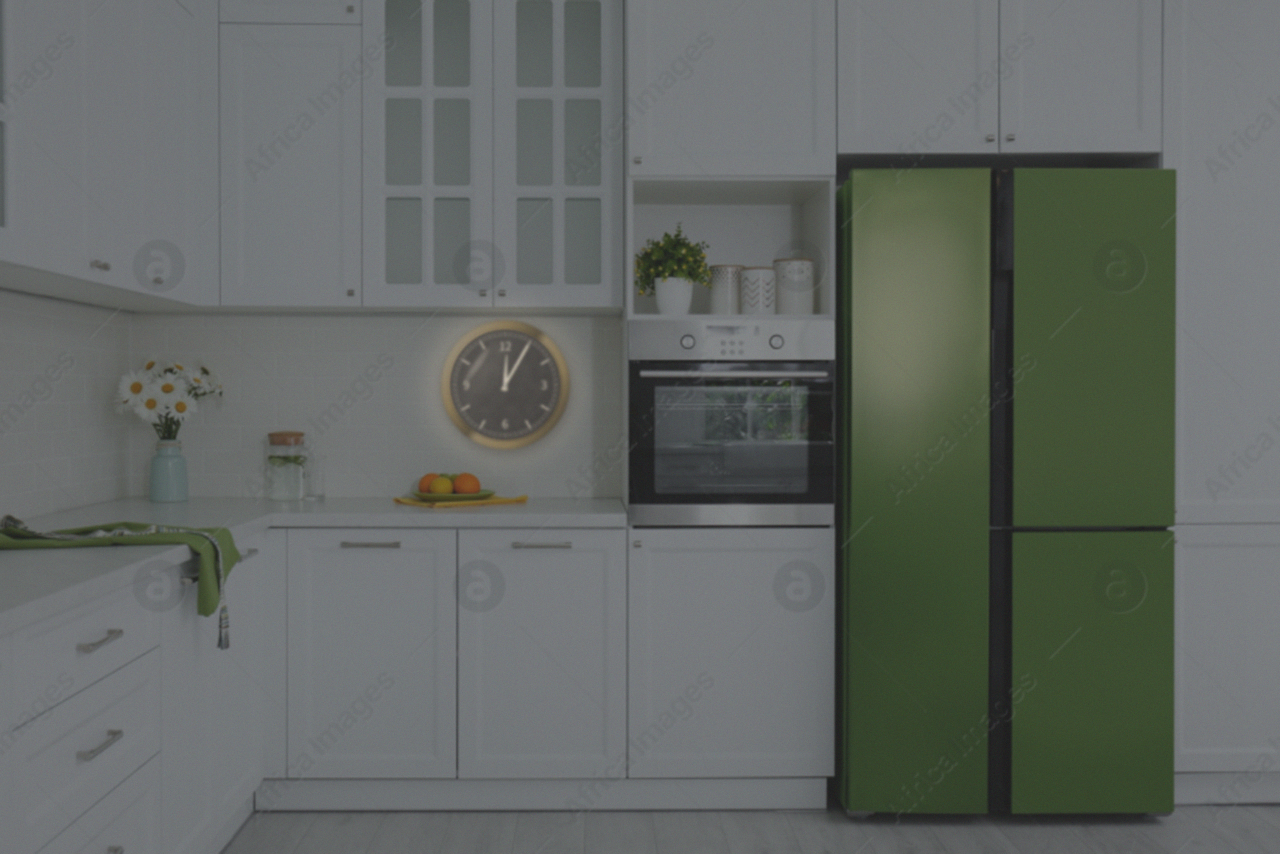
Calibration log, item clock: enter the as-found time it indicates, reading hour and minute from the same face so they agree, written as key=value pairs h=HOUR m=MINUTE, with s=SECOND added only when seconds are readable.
h=12 m=5
